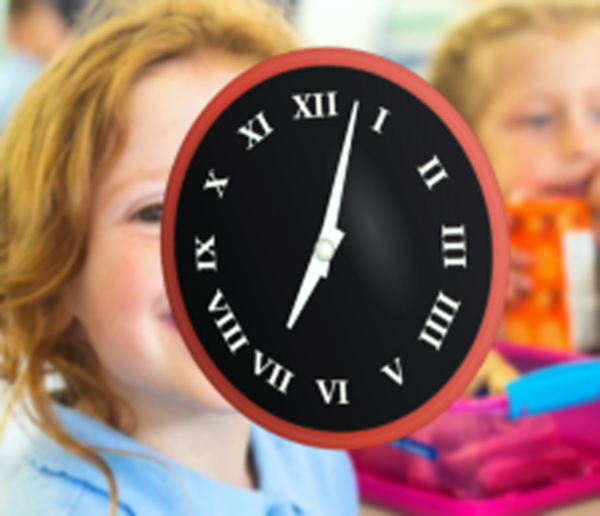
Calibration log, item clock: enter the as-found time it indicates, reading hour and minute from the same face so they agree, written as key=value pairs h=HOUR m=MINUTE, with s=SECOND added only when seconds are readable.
h=7 m=3
